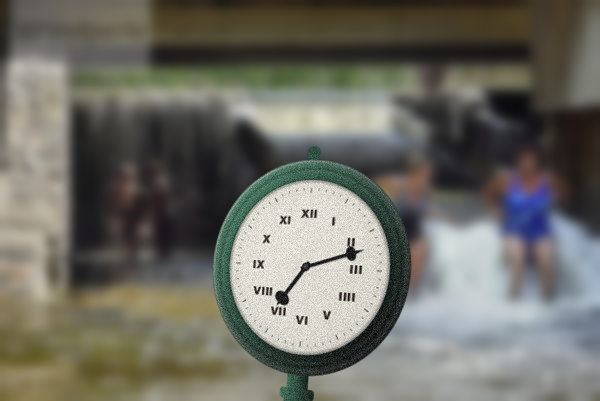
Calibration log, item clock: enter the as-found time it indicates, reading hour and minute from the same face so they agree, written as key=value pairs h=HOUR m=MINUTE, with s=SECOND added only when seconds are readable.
h=7 m=12
